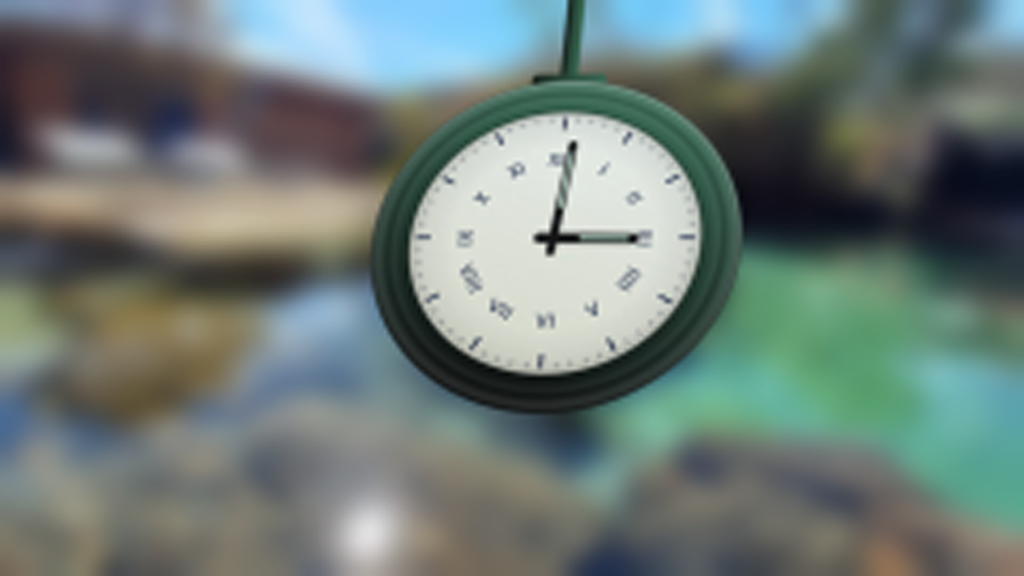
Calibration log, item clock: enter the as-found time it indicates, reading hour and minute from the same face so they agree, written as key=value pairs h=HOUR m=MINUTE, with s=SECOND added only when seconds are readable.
h=3 m=1
